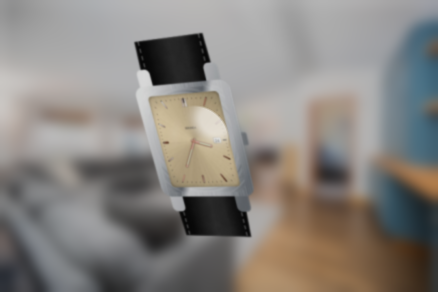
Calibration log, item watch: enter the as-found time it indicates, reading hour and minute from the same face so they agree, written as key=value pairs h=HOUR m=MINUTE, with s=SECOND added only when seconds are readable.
h=3 m=35
